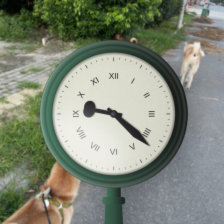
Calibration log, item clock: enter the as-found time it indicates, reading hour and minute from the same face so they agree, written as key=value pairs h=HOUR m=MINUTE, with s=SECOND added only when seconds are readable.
h=9 m=22
